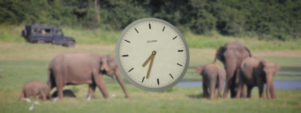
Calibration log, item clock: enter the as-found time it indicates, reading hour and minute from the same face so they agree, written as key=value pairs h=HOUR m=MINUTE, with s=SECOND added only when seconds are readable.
h=7 m=34
